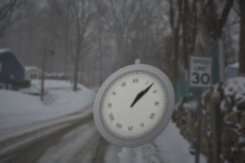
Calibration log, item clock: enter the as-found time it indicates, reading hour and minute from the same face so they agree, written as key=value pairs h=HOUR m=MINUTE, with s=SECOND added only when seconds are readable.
h=1 m=7
